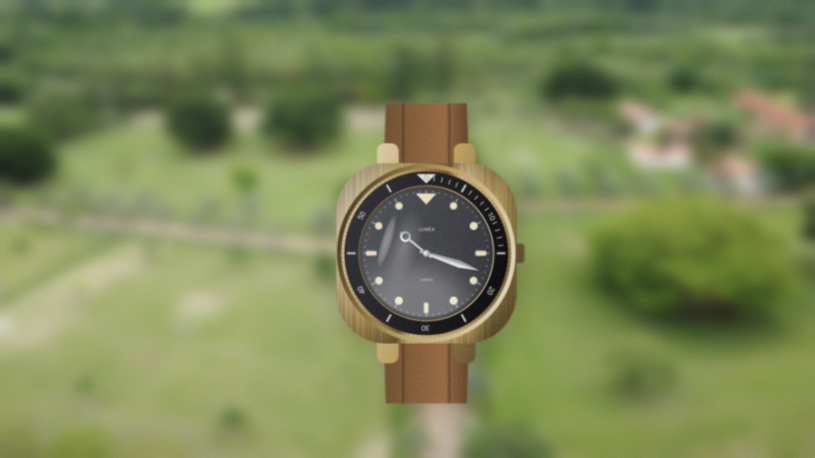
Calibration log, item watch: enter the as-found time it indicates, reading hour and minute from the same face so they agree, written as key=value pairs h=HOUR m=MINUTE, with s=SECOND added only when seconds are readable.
h=10 m=18
